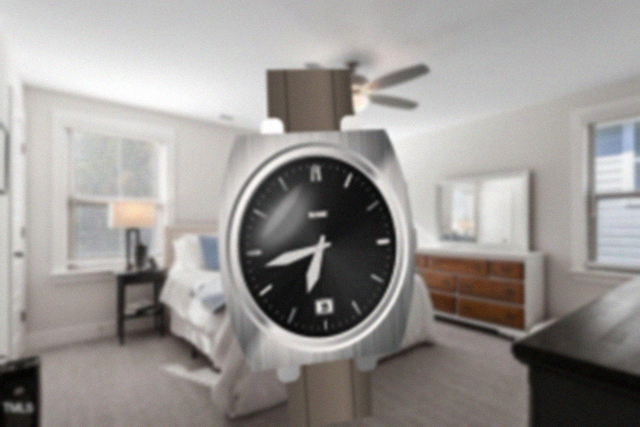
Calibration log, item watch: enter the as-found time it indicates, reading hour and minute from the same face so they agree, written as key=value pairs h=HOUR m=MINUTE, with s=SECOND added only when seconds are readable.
h=6 m=43
